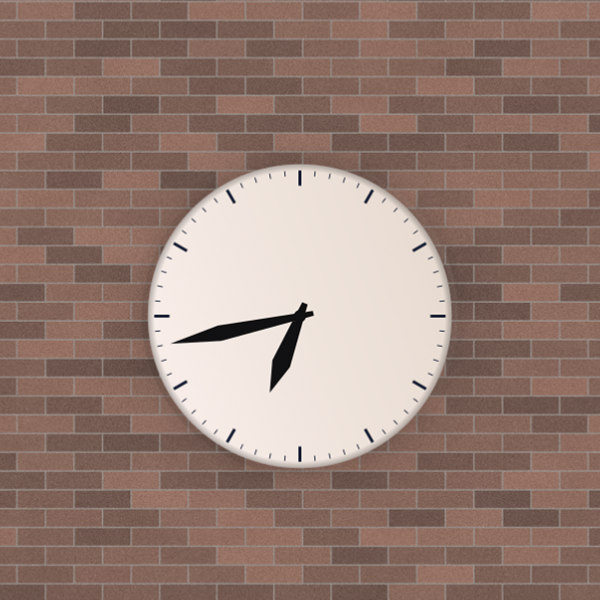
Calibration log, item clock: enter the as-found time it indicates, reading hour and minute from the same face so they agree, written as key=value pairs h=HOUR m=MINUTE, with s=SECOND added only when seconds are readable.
h=6 m=43
